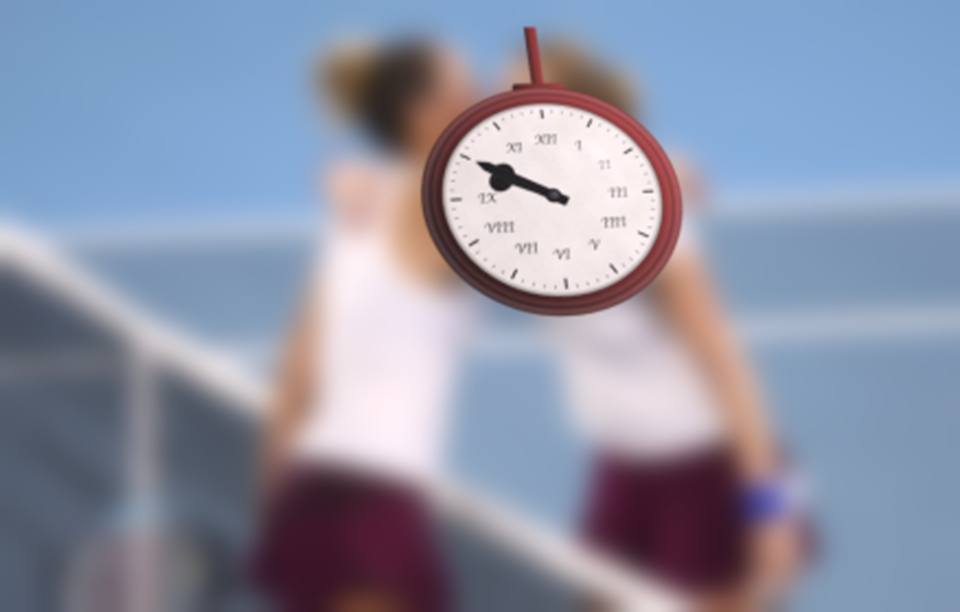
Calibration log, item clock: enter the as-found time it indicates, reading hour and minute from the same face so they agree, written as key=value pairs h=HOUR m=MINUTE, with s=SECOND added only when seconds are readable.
h=9 m=50
